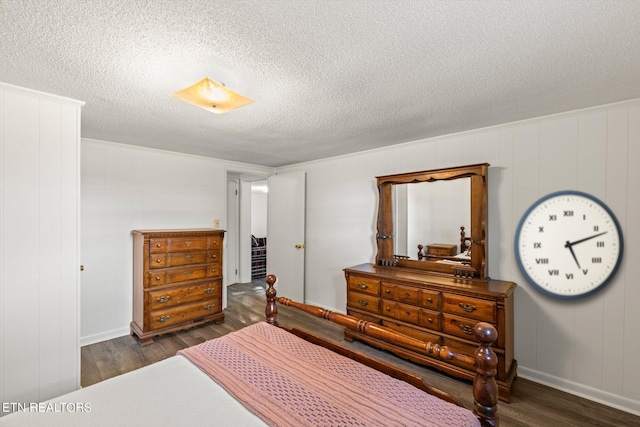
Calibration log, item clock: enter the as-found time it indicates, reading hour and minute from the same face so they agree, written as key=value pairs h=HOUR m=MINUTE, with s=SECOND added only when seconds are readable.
h=5 m=12
